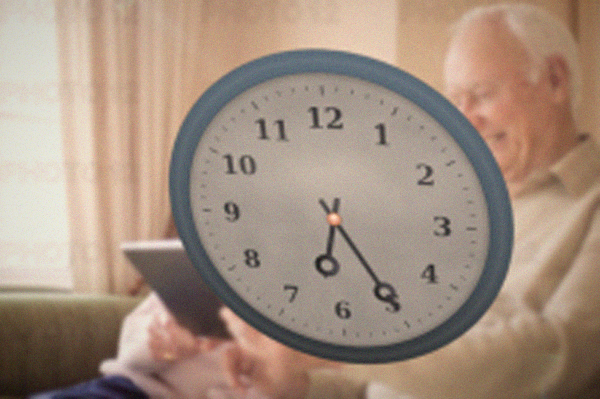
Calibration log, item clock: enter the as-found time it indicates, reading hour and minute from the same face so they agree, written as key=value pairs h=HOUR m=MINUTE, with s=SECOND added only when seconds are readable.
h=6 m=25
